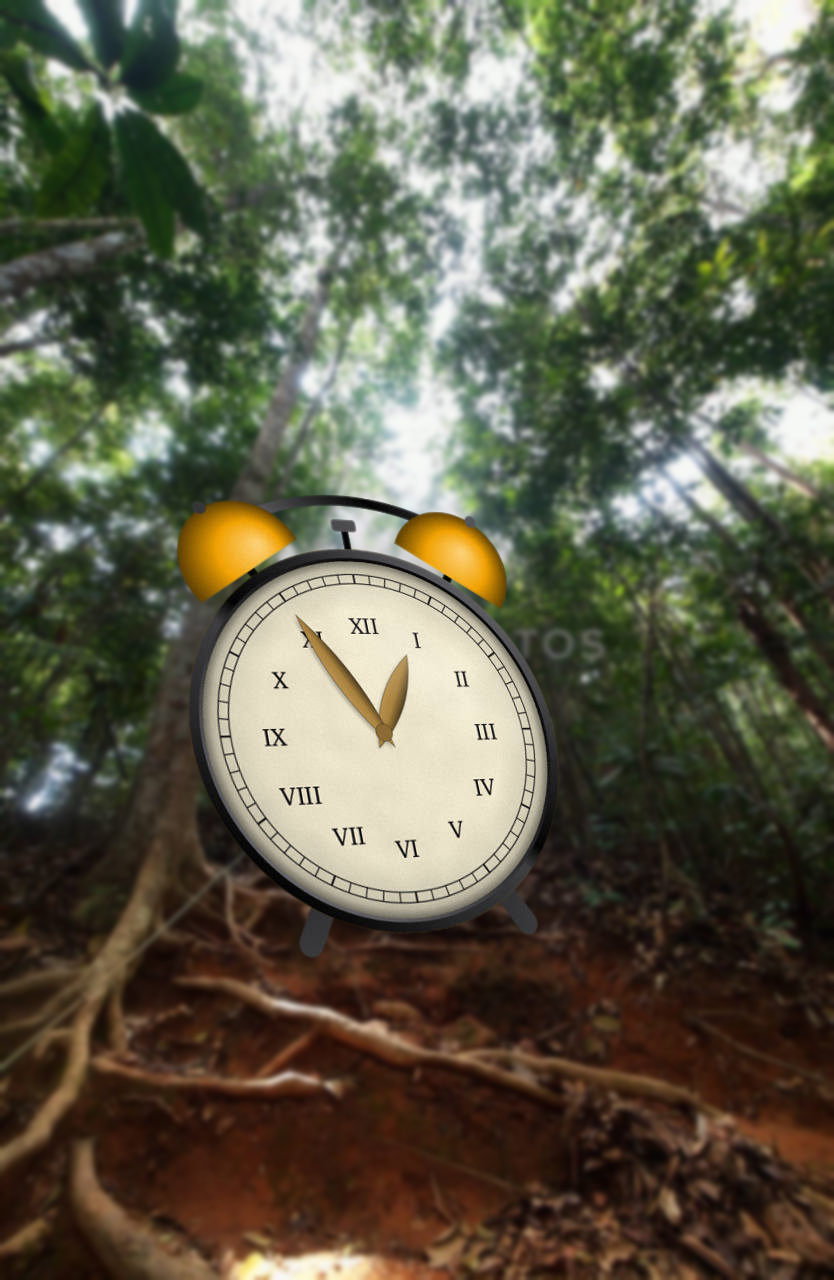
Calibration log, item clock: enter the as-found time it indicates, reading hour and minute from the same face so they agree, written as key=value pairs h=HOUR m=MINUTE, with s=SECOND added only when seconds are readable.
h=12 m=55
